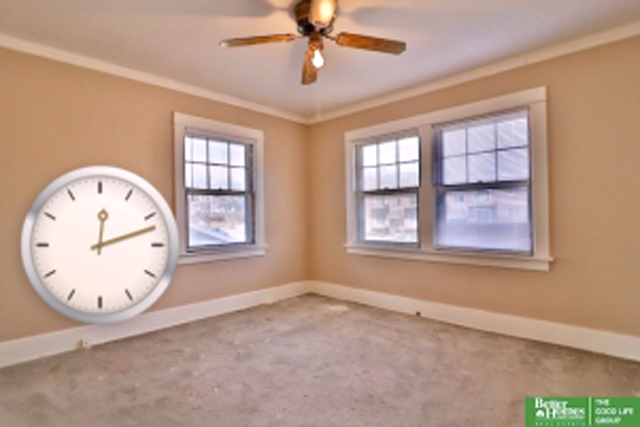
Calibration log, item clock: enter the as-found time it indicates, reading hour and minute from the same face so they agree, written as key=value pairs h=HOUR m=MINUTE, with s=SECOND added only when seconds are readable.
h=12 m=12
